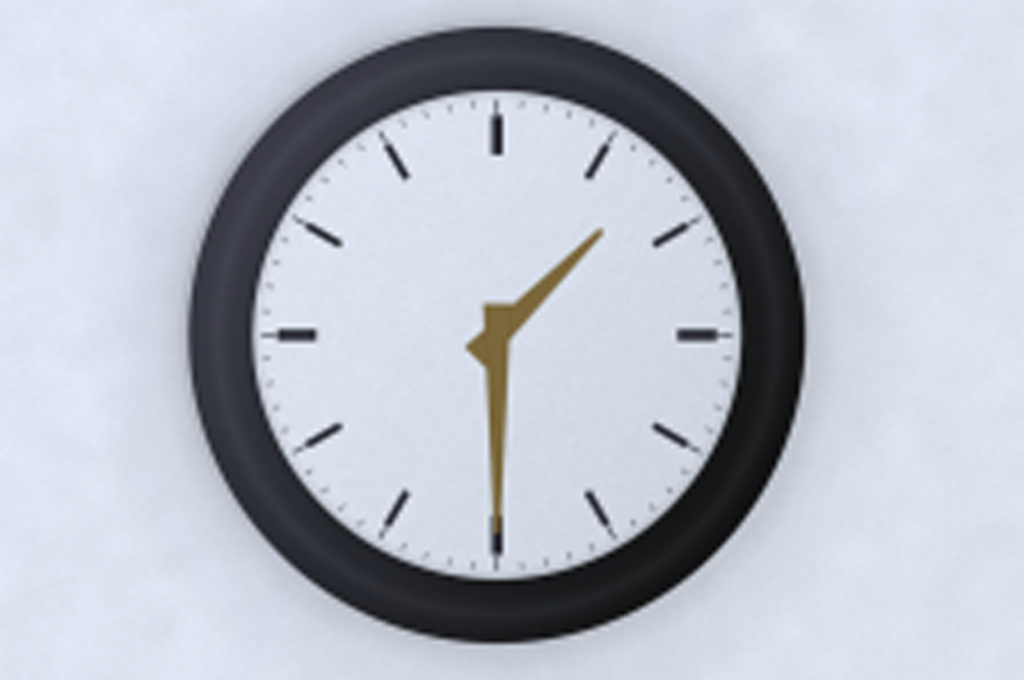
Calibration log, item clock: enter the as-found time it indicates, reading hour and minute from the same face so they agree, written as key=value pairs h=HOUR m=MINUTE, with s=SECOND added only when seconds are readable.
h=1 m=30
